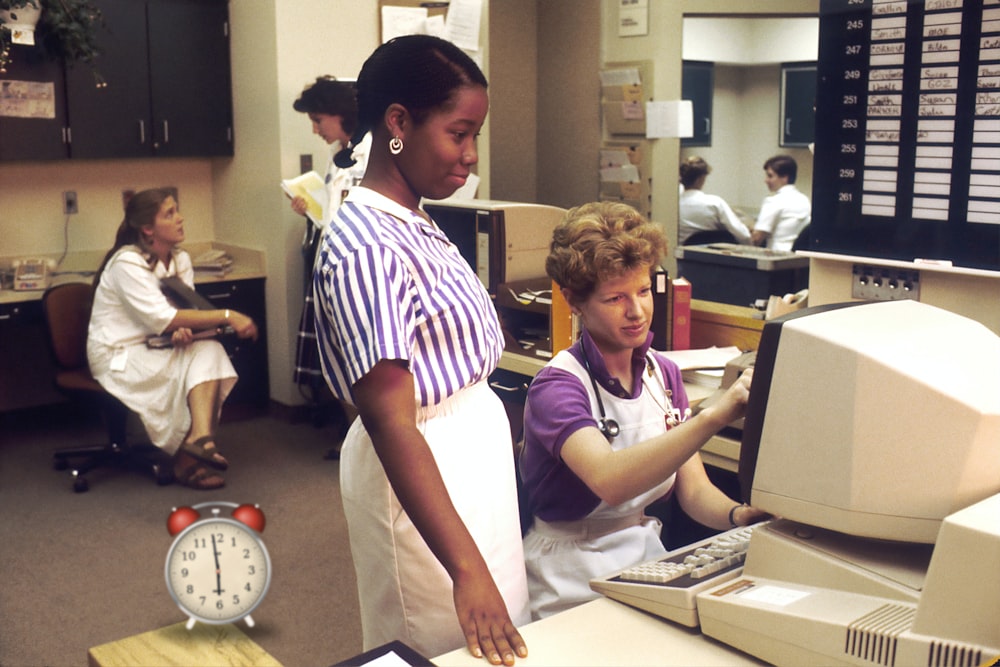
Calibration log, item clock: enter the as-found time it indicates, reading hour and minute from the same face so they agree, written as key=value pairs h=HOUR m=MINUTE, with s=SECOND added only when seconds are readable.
h=5 m=59
